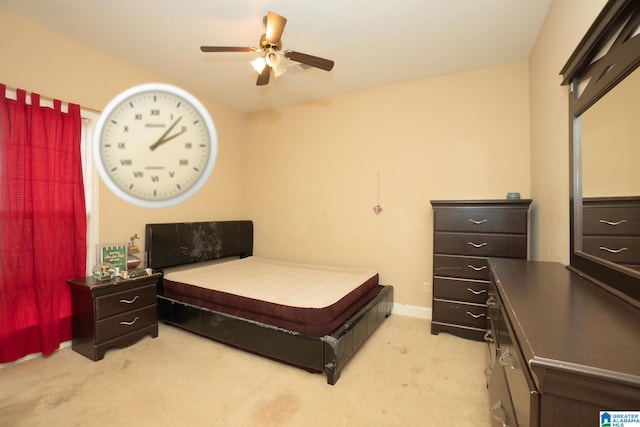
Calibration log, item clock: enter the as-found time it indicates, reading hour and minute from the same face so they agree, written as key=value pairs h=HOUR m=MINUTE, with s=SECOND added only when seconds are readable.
h=2 m=7
